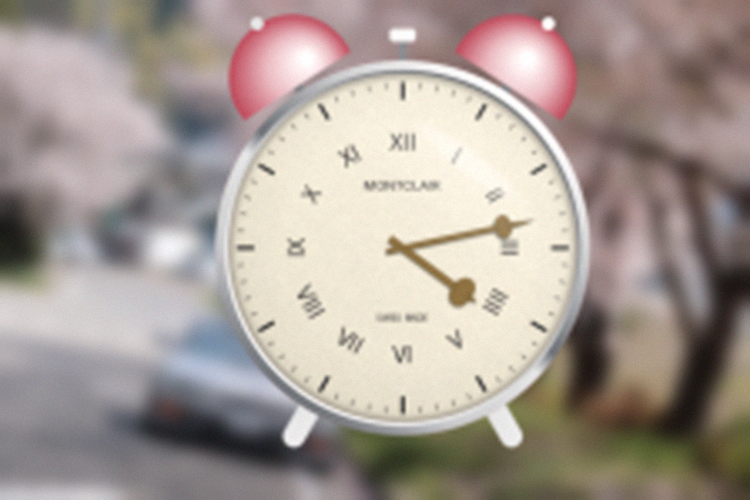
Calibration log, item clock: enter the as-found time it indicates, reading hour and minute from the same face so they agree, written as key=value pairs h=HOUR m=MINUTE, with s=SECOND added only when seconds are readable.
h=4 m=13
